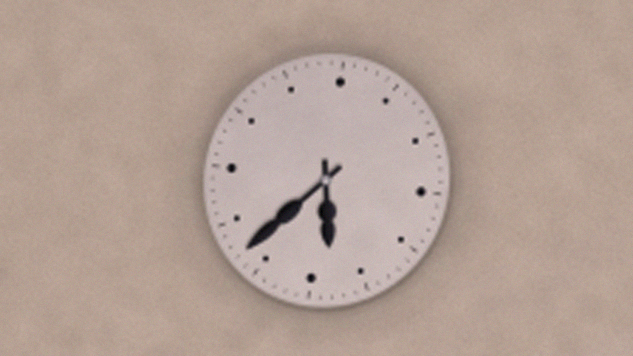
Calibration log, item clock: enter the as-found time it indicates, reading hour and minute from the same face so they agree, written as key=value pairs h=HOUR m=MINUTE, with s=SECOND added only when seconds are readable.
h=5 m=37
